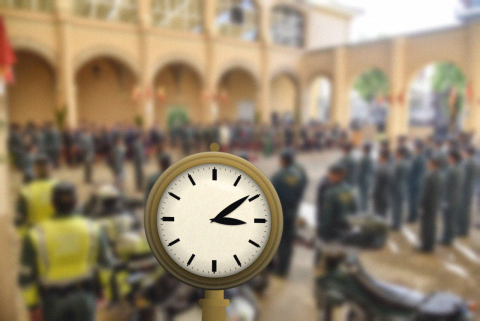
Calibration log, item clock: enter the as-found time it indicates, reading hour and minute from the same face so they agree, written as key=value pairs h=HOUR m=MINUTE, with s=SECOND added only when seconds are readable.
h=3 m=9
